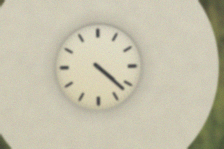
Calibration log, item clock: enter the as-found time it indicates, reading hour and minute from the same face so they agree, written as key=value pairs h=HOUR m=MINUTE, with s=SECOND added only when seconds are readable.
h=4 m=22
